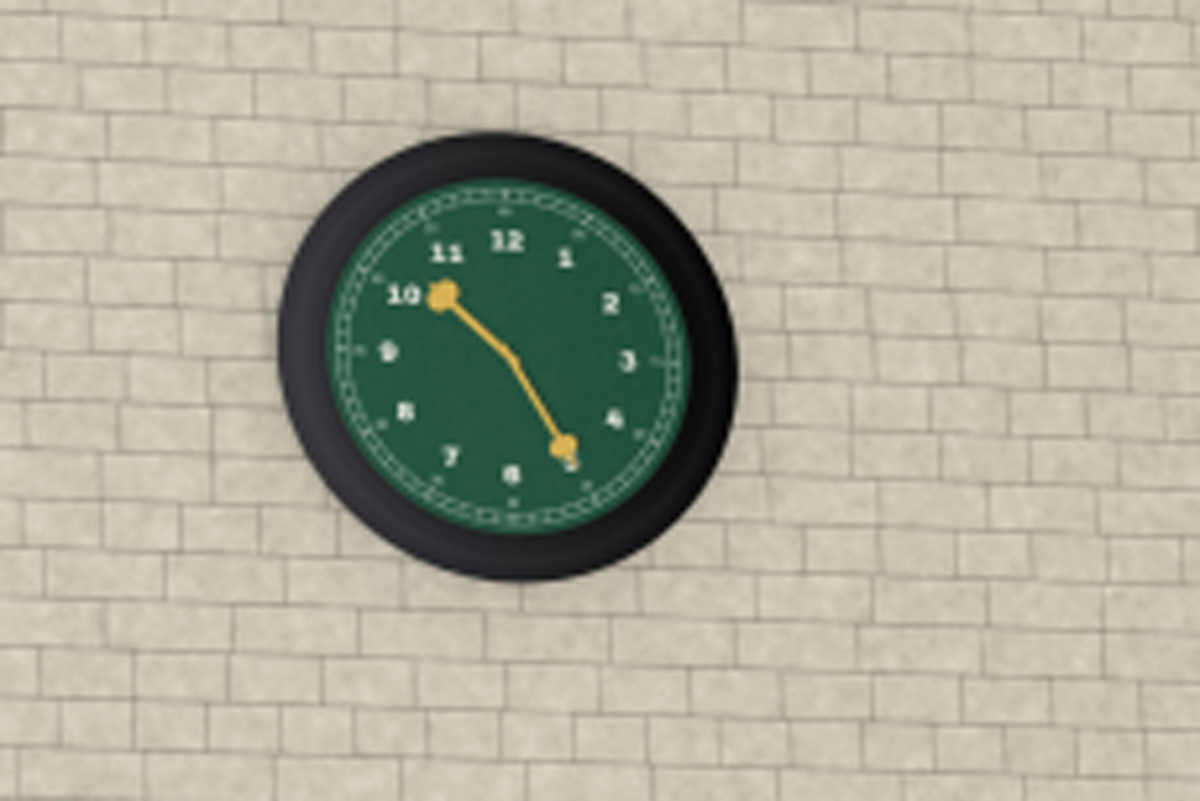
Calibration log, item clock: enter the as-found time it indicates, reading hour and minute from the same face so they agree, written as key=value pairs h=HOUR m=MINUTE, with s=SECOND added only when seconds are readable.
h=10 m=25
